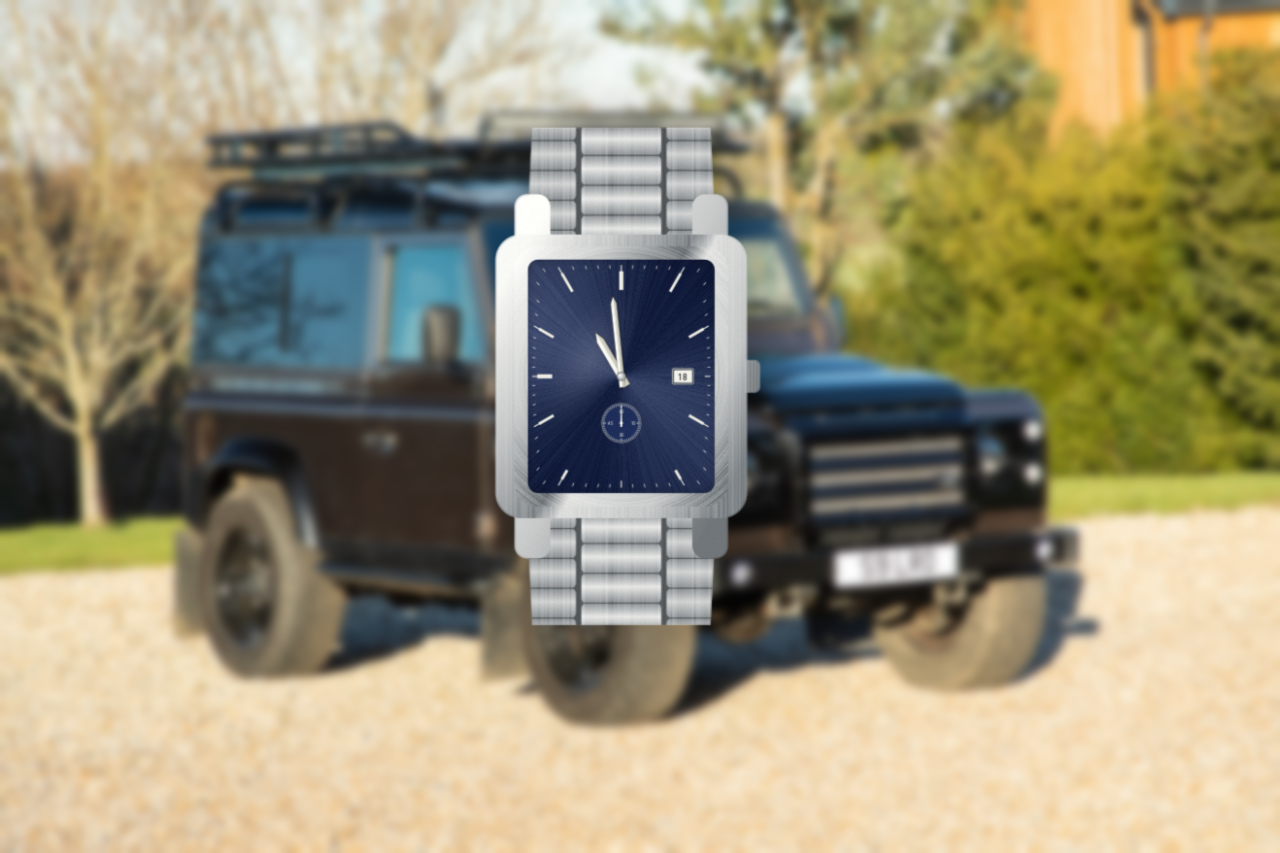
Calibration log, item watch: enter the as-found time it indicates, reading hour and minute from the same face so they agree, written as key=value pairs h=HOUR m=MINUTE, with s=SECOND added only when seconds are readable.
h=10 m=59
